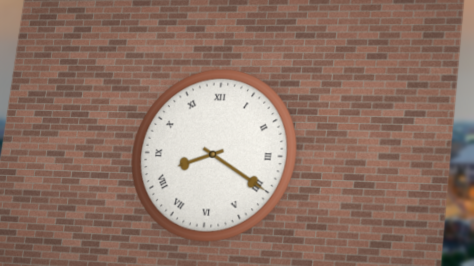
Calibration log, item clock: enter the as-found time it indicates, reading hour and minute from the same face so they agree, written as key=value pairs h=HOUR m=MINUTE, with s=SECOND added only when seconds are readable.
h=8 m=20
